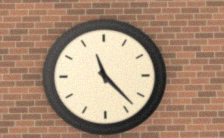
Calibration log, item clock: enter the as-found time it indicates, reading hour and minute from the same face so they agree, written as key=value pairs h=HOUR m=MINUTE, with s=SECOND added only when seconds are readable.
h=11 m=23
